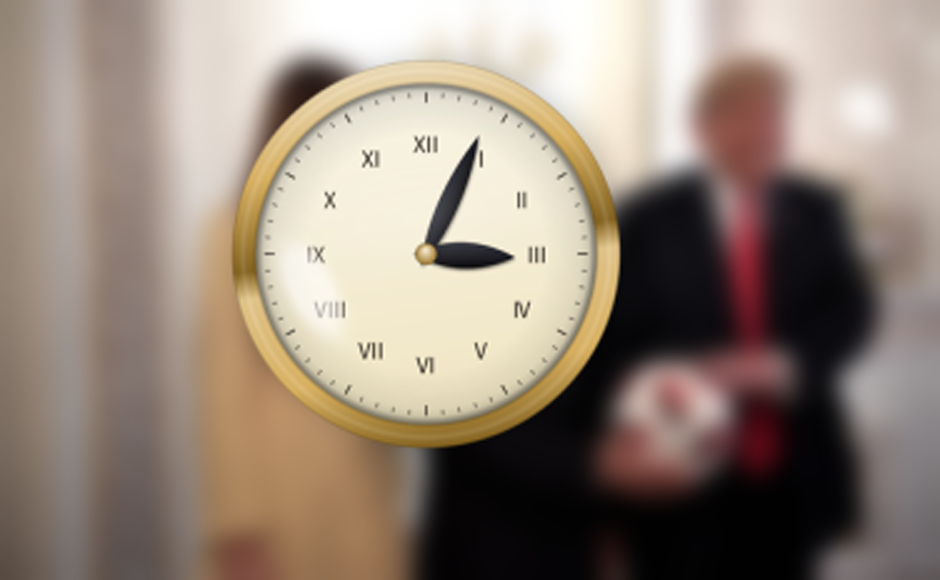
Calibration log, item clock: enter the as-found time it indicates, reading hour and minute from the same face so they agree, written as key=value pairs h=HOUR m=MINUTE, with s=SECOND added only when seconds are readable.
h=3 m=4
